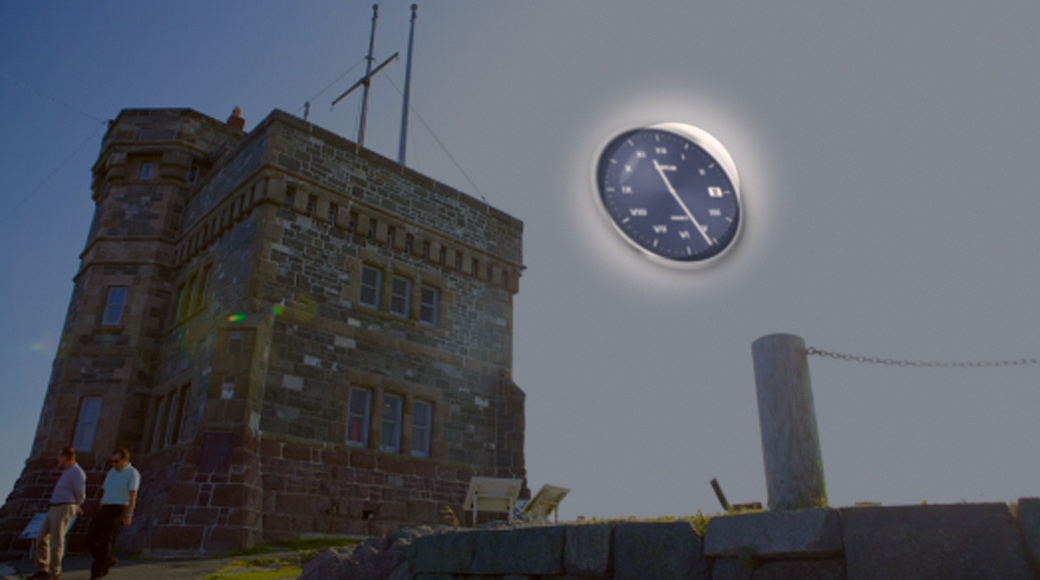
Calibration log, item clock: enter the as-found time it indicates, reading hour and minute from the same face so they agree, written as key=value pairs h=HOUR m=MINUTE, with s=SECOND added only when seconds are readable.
h=11 m=26
